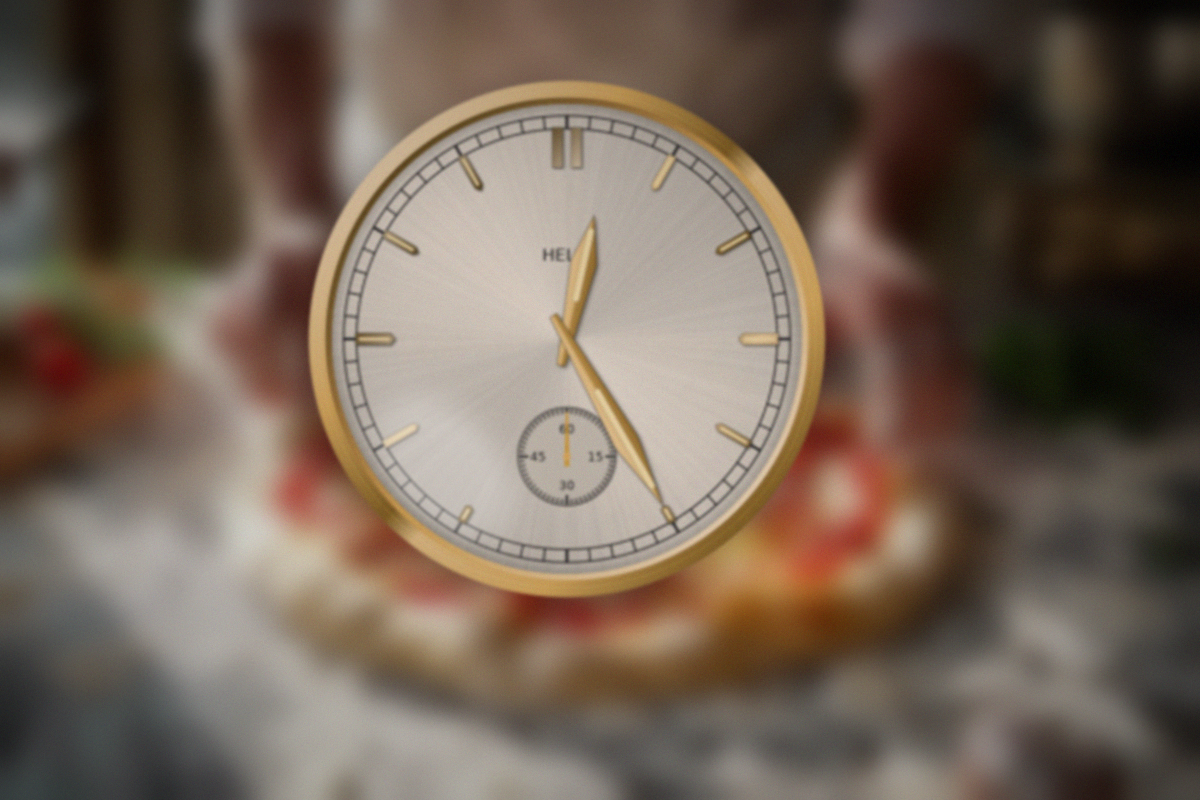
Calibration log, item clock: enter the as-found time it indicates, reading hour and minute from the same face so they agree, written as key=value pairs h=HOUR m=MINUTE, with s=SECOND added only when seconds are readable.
h=12 m=25
